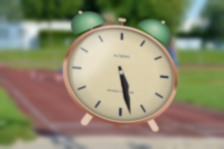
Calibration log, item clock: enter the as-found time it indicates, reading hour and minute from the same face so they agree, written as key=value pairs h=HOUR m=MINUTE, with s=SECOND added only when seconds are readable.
h=5 m=28
